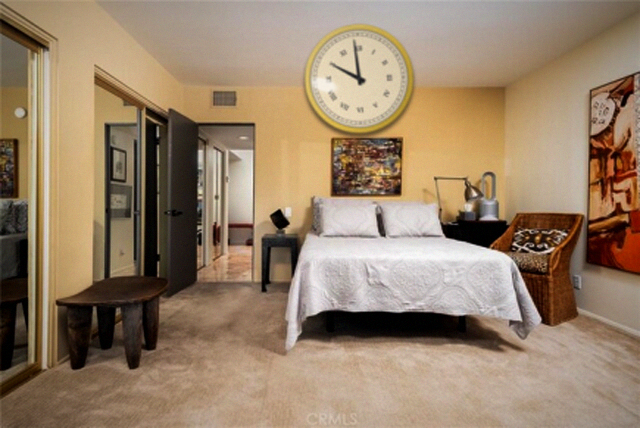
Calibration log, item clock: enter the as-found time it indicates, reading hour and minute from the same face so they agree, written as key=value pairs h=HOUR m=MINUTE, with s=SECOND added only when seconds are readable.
h=9 m=59
